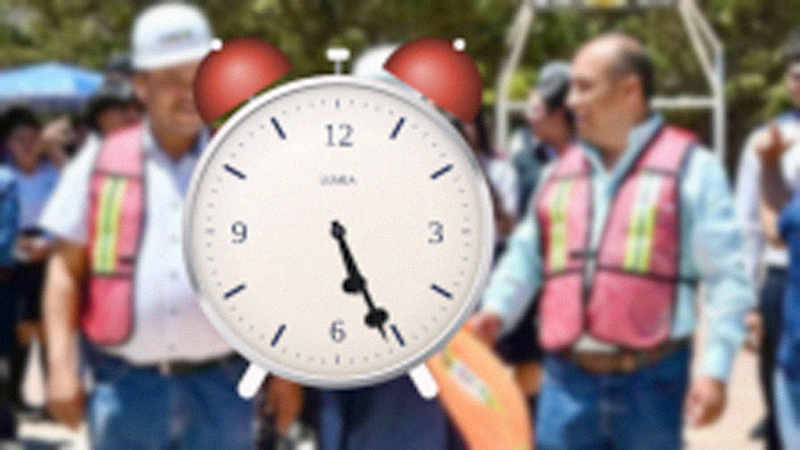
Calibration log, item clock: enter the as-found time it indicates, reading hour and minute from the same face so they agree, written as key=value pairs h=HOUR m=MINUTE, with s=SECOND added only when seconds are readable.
h=5 m=26
